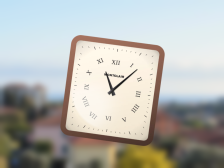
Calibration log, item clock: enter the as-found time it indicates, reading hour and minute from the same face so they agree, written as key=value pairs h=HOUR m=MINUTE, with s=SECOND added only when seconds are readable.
h=11 m=7
